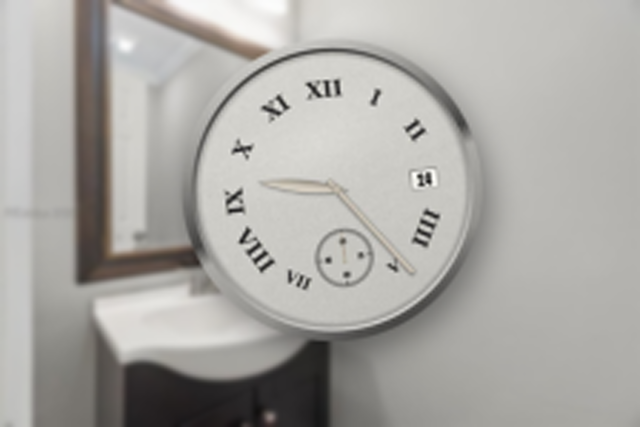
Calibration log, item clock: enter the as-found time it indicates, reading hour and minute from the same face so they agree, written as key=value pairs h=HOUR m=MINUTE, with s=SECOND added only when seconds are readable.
h=9 m=24
